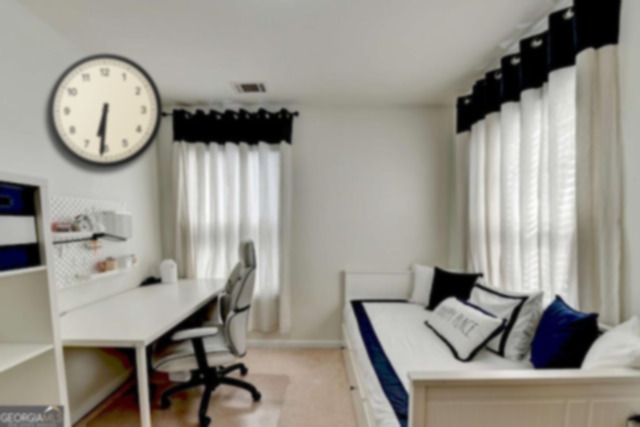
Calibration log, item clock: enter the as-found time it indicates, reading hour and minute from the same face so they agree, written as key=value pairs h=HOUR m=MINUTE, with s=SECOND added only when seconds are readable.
h=6 m=31
